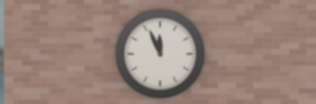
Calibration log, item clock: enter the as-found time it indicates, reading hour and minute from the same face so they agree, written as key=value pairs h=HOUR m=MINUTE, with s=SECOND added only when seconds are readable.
h=11 m=56
